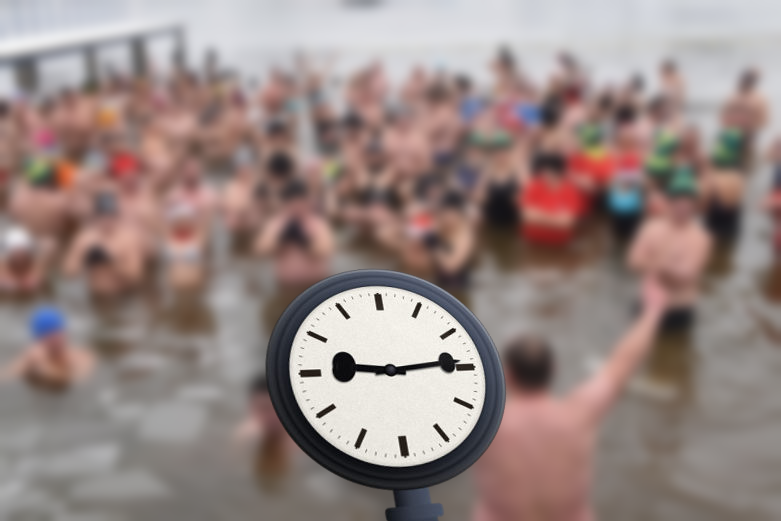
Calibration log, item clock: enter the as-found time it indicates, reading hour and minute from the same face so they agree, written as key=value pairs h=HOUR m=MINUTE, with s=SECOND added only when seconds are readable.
h=9 m=14
